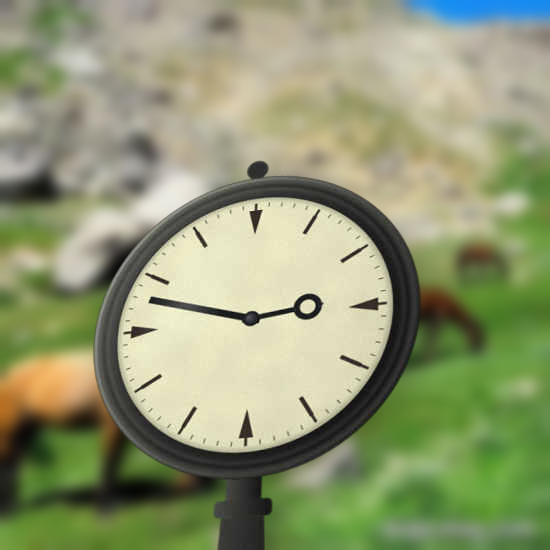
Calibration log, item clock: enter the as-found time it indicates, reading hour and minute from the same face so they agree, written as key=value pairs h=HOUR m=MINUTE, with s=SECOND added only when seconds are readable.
h=2 m=48
